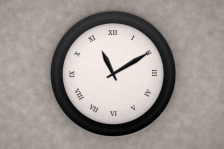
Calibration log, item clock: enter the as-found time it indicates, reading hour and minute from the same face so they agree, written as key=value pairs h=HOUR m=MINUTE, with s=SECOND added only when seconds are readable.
h=11 m=10
